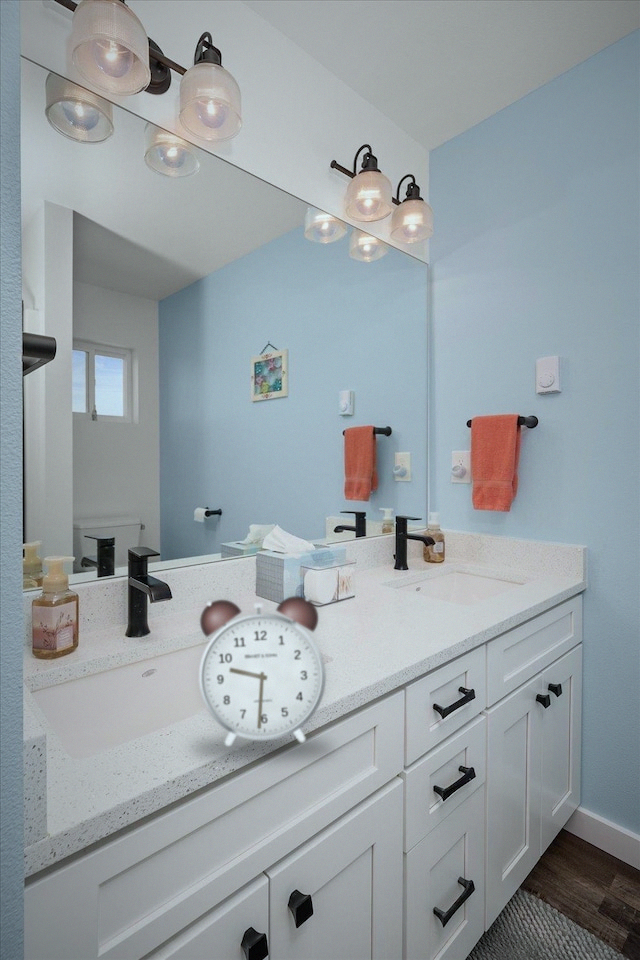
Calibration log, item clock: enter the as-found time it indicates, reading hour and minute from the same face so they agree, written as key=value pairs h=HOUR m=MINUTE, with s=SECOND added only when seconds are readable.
h=9 m=31
